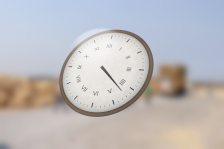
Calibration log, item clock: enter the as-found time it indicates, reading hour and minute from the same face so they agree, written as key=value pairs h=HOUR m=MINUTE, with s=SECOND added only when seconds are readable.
h=4 m=22
